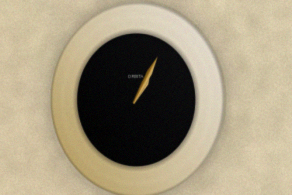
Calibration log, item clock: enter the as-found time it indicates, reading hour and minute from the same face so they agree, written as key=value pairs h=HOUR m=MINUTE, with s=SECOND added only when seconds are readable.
h=1 m=5
